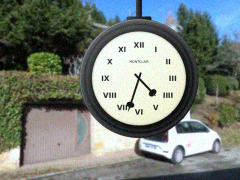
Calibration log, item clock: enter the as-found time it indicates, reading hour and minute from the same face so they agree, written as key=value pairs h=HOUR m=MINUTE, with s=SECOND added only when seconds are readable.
h=4 m=33
